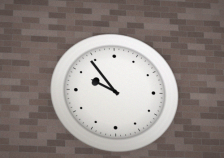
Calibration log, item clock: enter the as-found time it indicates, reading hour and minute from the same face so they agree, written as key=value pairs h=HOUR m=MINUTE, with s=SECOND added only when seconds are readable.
h=9 m=54
